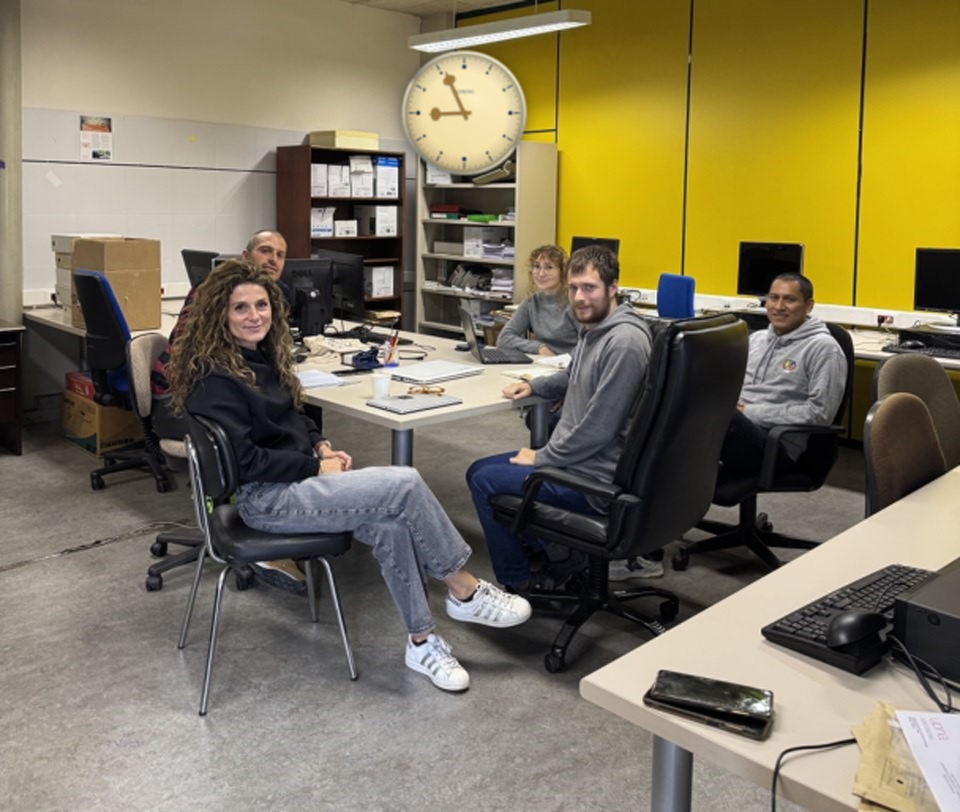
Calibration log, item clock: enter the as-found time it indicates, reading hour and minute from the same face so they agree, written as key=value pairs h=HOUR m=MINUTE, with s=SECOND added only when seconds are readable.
h=8 m=56
